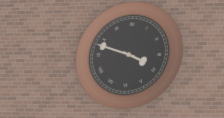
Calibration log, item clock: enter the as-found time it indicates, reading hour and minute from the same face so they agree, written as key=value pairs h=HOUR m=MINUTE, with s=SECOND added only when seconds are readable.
h=3 m=48
